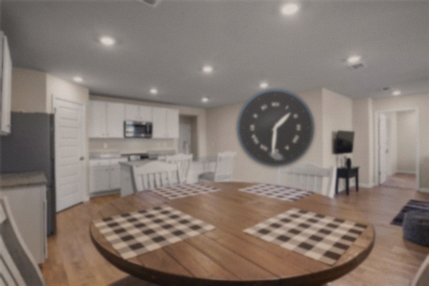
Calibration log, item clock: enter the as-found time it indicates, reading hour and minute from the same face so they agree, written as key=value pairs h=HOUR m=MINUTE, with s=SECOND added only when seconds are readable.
h=1 m=31
